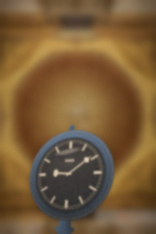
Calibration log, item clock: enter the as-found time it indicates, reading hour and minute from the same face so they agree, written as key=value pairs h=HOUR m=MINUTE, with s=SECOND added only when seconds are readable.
h=9 m=9
